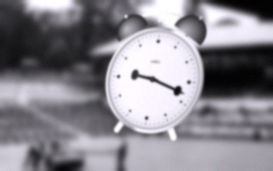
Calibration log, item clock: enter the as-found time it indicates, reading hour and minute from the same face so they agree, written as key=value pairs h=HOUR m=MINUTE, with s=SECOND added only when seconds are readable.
h=9 m=18
